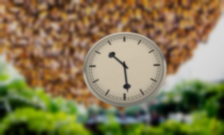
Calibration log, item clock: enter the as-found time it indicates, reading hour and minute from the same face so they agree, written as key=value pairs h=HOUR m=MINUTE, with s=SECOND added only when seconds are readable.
h=10 m=29
